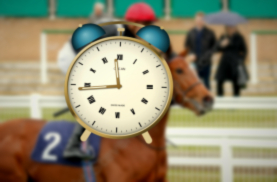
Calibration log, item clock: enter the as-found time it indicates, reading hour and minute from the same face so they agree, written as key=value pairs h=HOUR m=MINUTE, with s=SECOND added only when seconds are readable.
h=11 m=44
